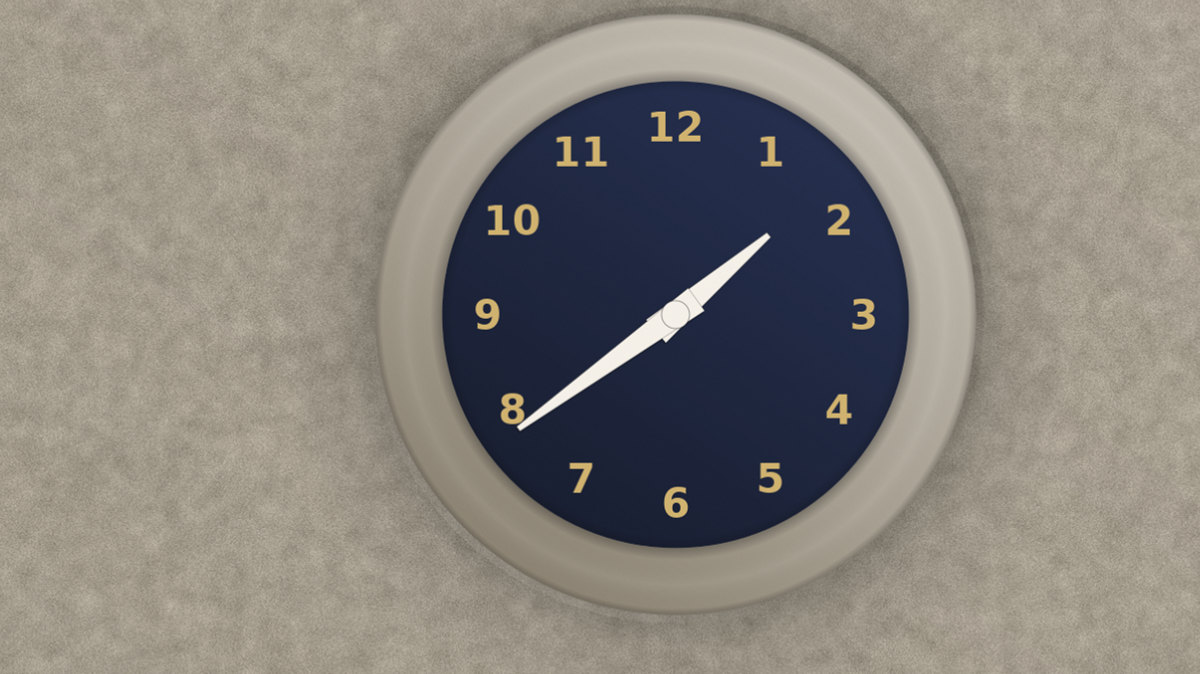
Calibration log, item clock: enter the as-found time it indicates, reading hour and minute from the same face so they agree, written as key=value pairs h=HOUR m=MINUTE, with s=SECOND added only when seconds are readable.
h=1 m=39
